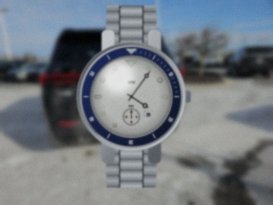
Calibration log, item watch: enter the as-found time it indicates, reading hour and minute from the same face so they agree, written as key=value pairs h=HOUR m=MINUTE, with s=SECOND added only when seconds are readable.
h=4 m=6
